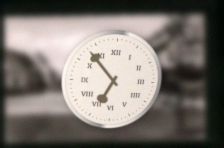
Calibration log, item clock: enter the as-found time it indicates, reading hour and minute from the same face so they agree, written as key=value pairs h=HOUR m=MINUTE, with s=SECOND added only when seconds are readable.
h=6 m=53
